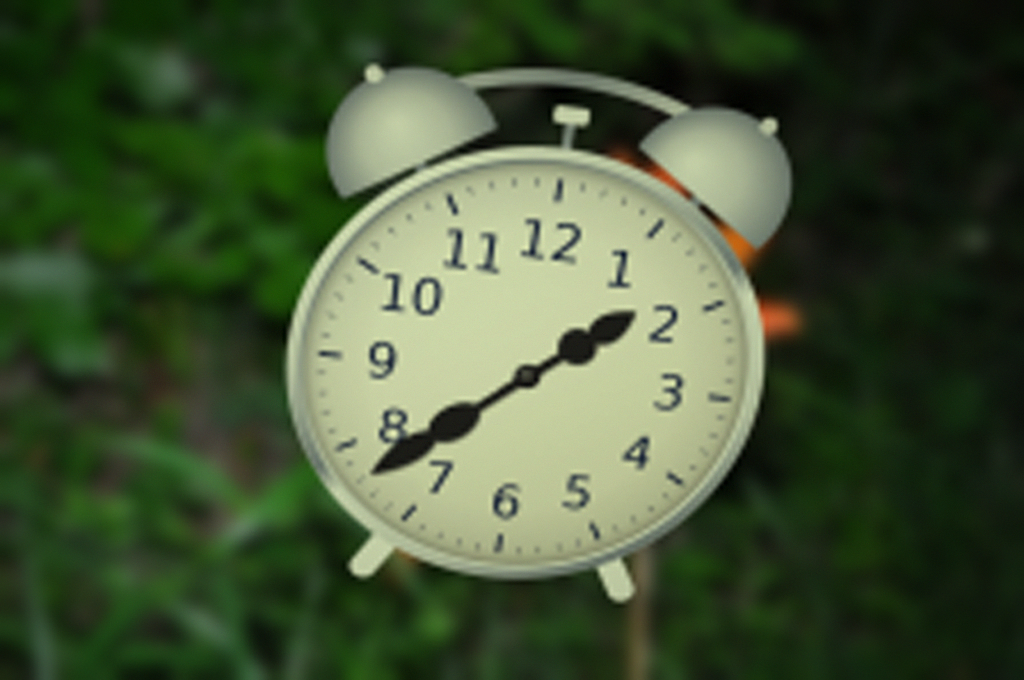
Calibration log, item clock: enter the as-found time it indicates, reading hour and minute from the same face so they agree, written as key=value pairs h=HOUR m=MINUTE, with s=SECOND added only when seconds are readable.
h=1 m=38
